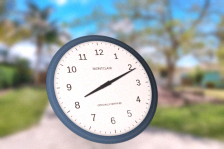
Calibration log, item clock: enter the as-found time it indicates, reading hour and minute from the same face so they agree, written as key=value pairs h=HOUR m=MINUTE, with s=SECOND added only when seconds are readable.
h=8 m=11
